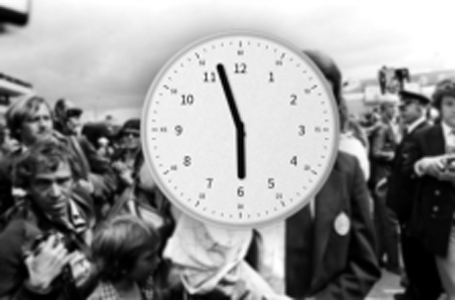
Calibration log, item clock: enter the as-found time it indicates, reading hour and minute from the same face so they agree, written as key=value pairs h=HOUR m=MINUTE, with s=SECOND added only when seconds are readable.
h=5 m=57
